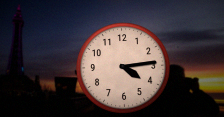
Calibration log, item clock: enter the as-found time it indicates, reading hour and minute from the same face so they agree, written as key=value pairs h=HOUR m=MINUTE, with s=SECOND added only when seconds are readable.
h=4 m=14
